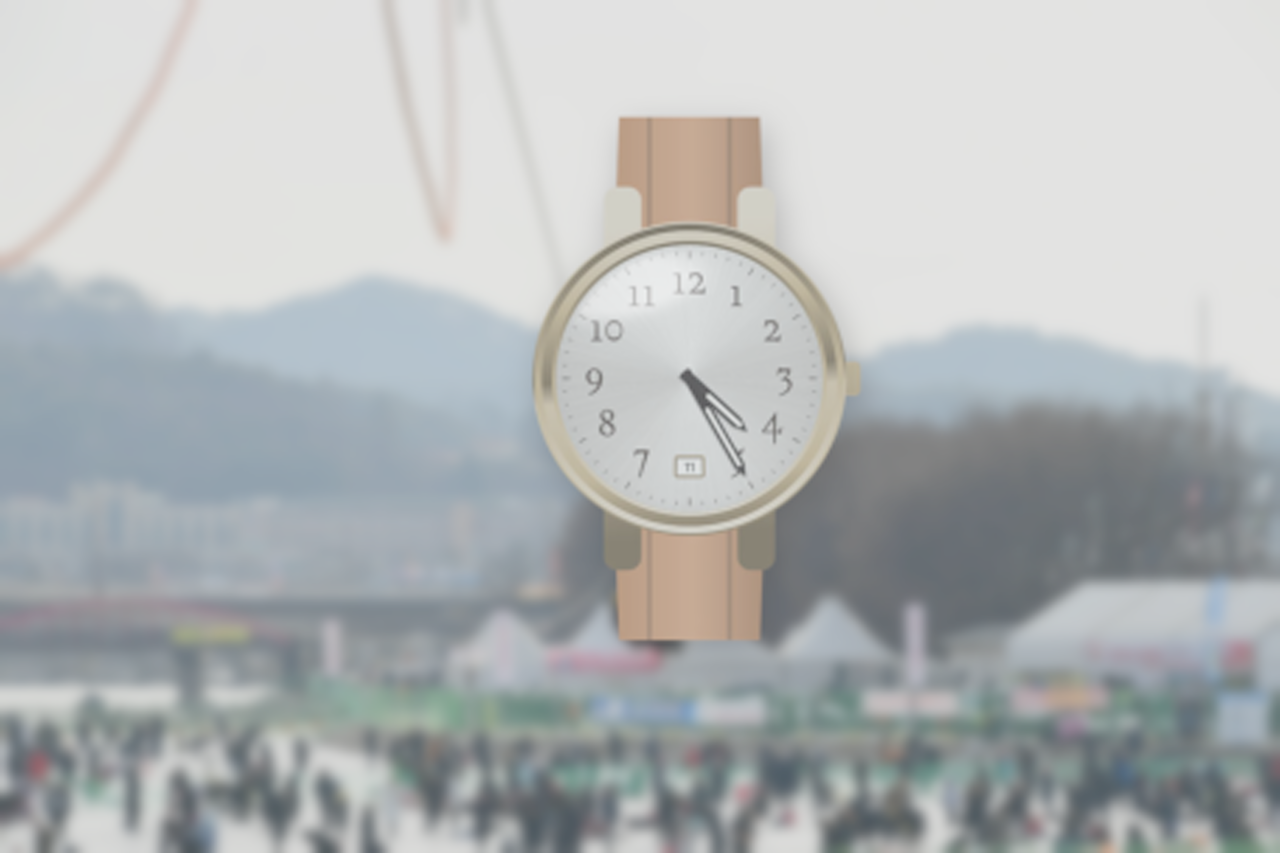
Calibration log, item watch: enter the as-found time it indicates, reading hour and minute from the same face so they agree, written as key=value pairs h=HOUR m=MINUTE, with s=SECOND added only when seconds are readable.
h=4 m=25
